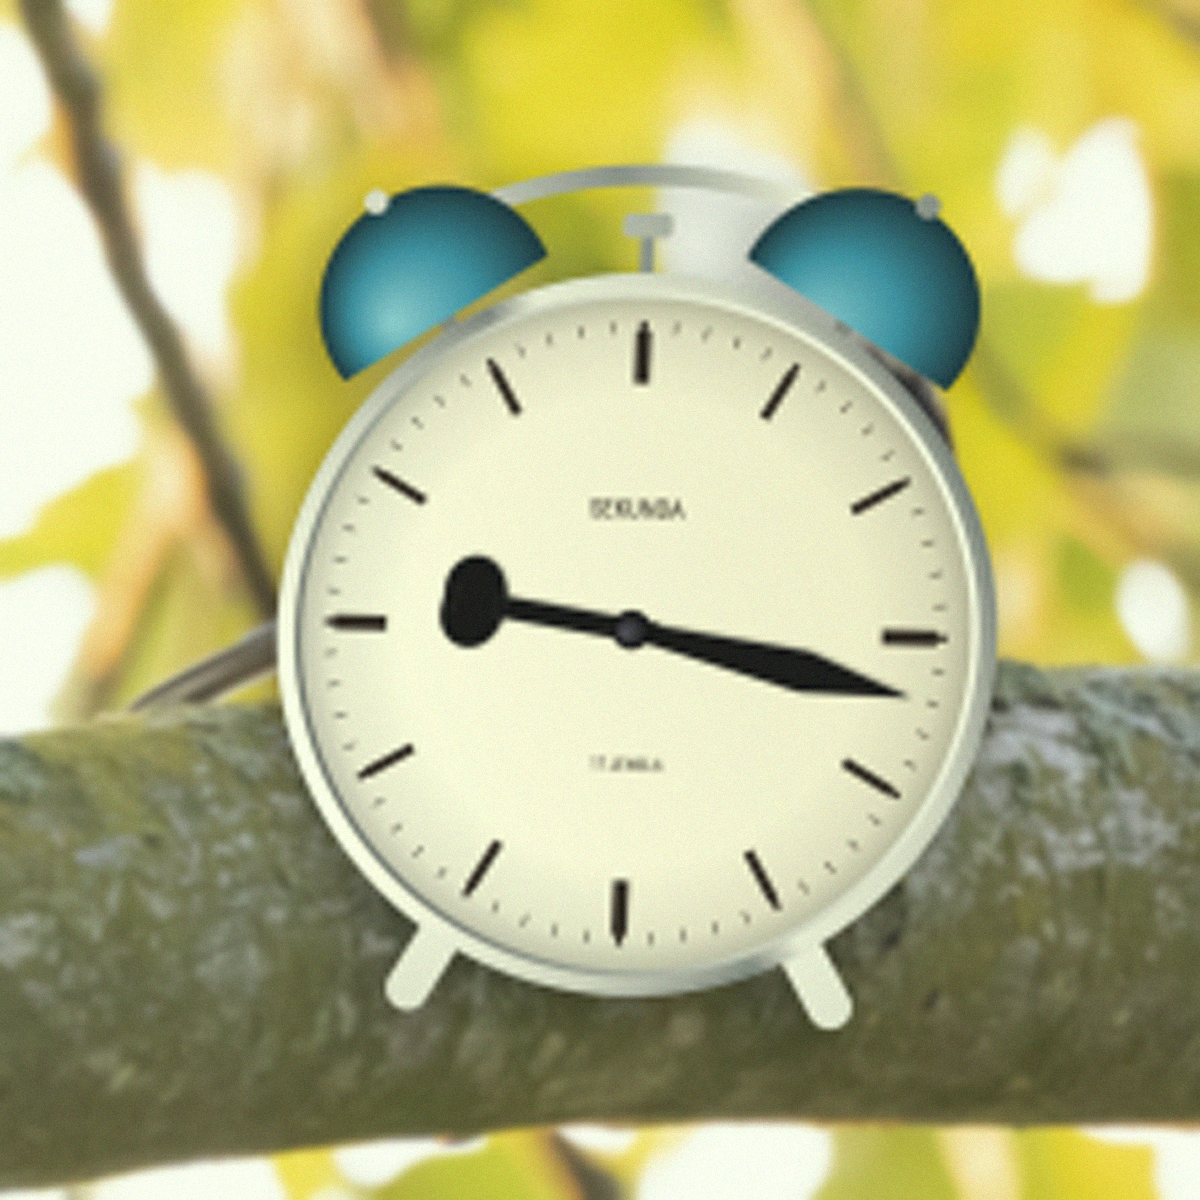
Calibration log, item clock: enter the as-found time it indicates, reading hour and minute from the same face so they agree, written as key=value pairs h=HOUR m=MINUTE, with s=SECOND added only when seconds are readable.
h=9 m=17
